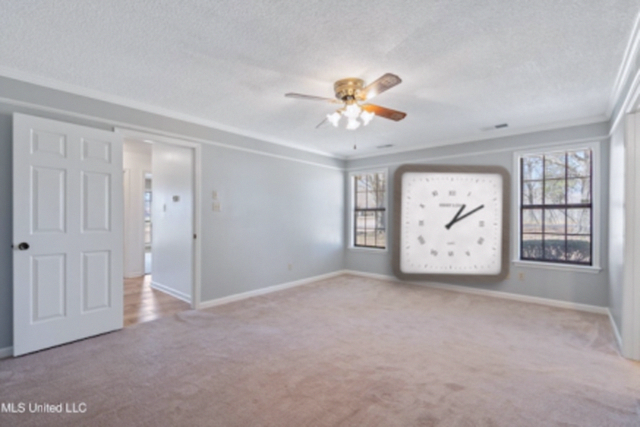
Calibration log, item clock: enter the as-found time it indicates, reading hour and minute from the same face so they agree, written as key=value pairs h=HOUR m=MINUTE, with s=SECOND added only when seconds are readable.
h=1 m=10
